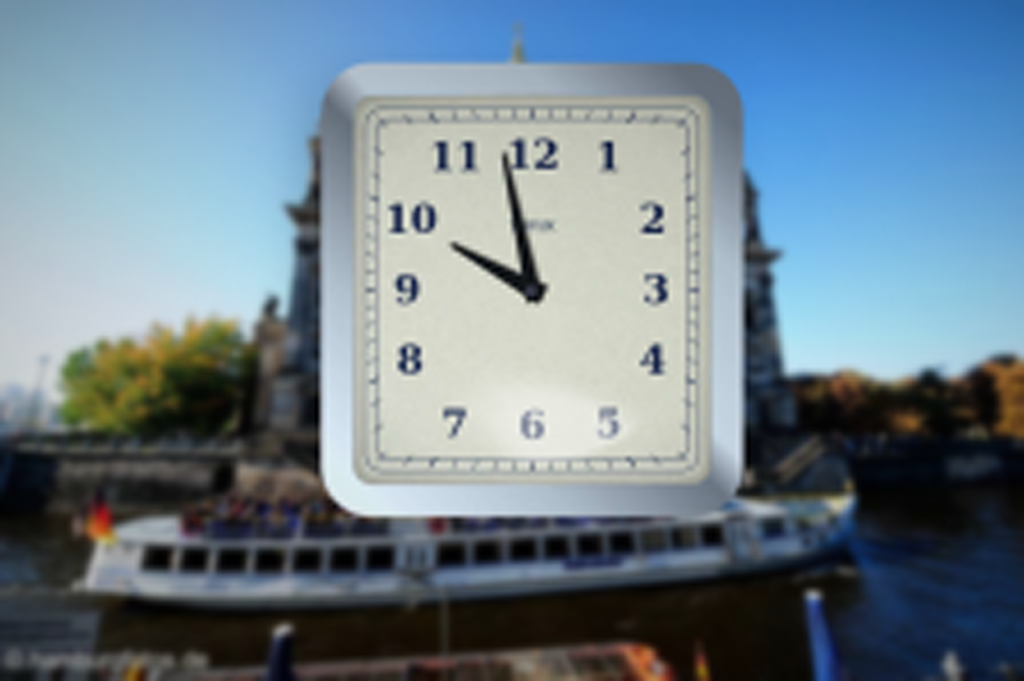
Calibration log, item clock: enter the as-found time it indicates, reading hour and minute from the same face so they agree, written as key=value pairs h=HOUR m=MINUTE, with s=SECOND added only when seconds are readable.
h=9 m=58
